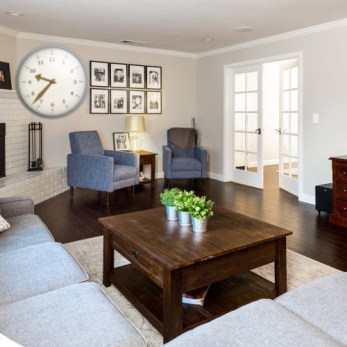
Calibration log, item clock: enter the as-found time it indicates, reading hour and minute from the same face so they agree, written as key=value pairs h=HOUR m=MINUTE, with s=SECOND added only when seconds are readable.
h=9 m=37
